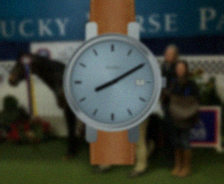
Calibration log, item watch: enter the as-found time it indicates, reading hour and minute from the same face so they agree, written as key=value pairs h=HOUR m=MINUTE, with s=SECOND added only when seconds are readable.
h=8 m=10
